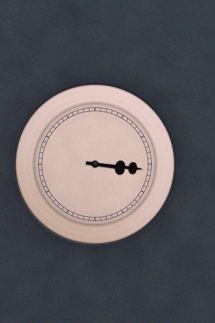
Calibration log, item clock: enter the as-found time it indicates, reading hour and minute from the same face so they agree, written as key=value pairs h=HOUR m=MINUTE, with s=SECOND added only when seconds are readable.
h=3 m=16
